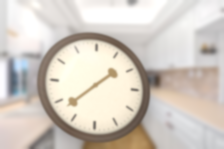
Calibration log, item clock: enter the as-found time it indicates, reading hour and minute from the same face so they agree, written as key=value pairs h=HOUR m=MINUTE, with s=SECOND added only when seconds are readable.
h=1 m=38
